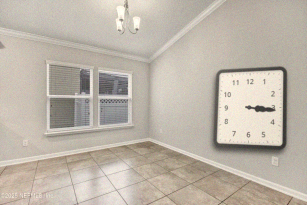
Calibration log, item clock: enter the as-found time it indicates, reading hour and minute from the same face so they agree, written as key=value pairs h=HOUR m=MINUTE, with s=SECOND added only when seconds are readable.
h=3 m=16
